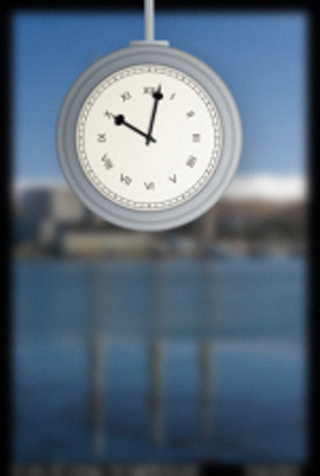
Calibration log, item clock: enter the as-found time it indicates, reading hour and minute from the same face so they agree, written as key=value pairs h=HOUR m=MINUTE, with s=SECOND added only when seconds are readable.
h=10 m=2
